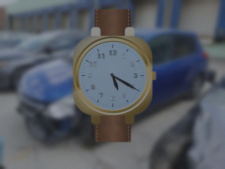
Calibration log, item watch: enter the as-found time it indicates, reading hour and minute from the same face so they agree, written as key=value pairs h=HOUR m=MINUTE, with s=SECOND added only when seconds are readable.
h=5 m=20
